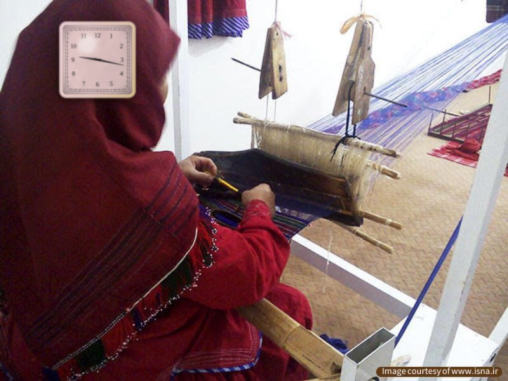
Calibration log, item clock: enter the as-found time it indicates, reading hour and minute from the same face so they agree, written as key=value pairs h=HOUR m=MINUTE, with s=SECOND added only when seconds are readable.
h=9 m=17
